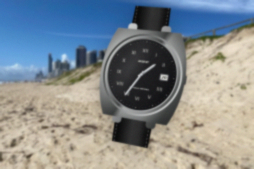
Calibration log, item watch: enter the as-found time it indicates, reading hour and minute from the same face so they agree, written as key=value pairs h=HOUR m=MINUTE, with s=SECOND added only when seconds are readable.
h=1 m=35
